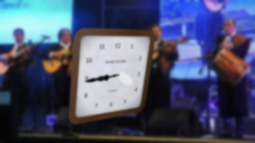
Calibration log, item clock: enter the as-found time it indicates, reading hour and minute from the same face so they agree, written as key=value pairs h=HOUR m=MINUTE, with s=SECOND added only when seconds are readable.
h=8 m=44
